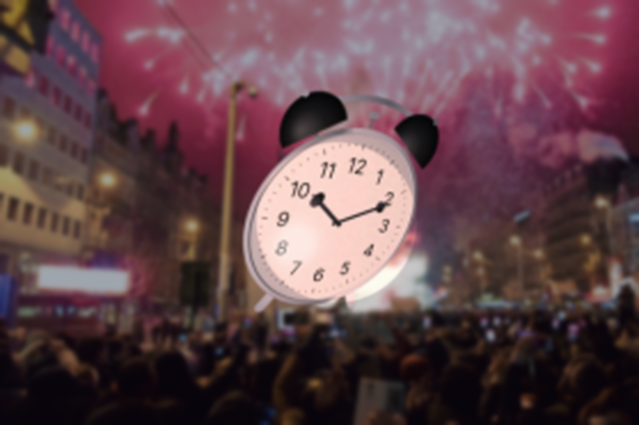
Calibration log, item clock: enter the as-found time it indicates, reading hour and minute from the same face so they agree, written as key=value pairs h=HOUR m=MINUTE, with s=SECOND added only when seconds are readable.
h=10 m=11
